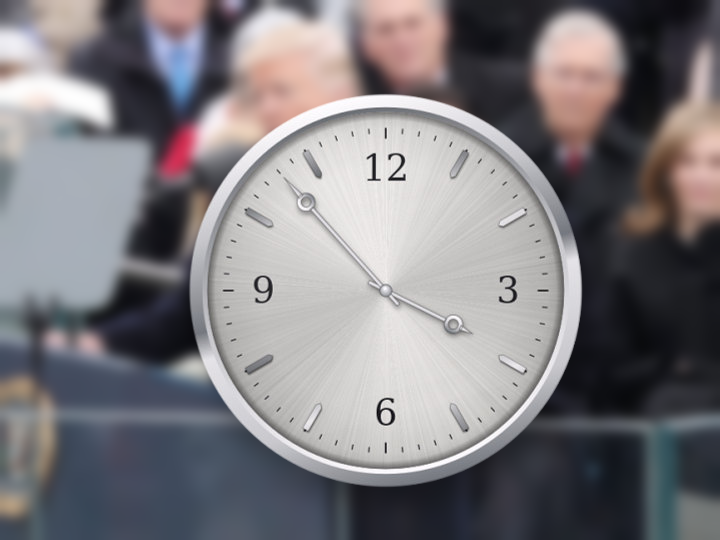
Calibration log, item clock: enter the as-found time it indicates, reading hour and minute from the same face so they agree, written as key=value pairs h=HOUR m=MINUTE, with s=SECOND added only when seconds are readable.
h=3 m=53
